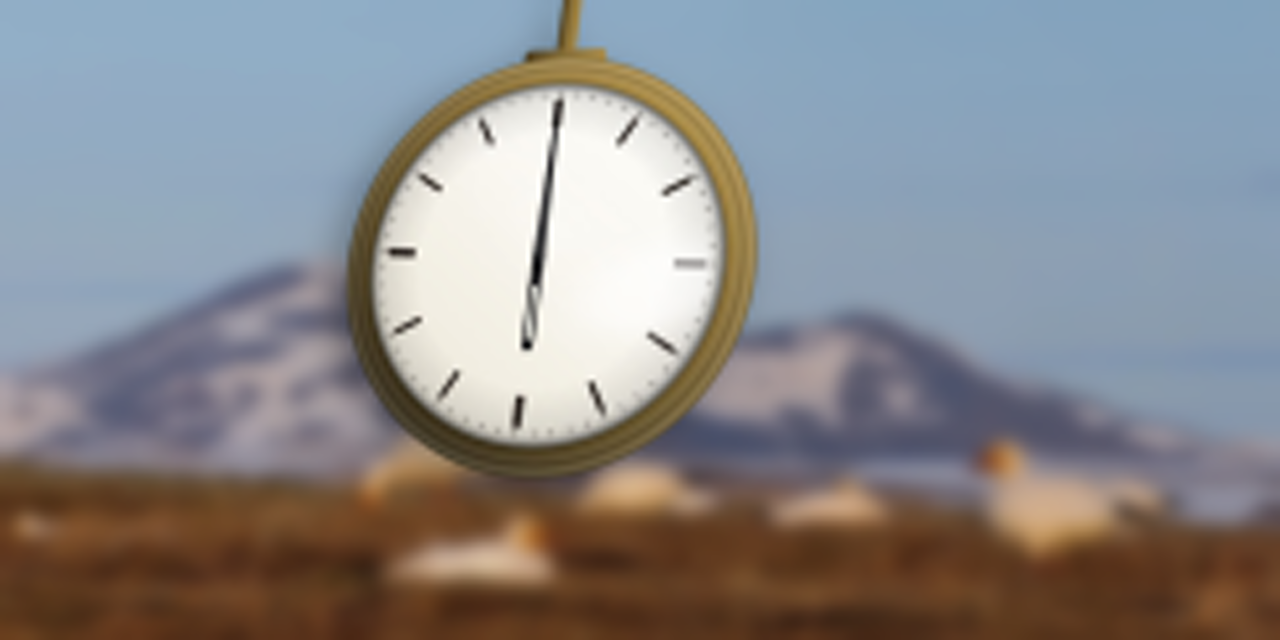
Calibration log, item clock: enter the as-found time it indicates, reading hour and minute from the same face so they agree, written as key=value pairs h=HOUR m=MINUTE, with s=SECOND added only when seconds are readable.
h=6 m=0
